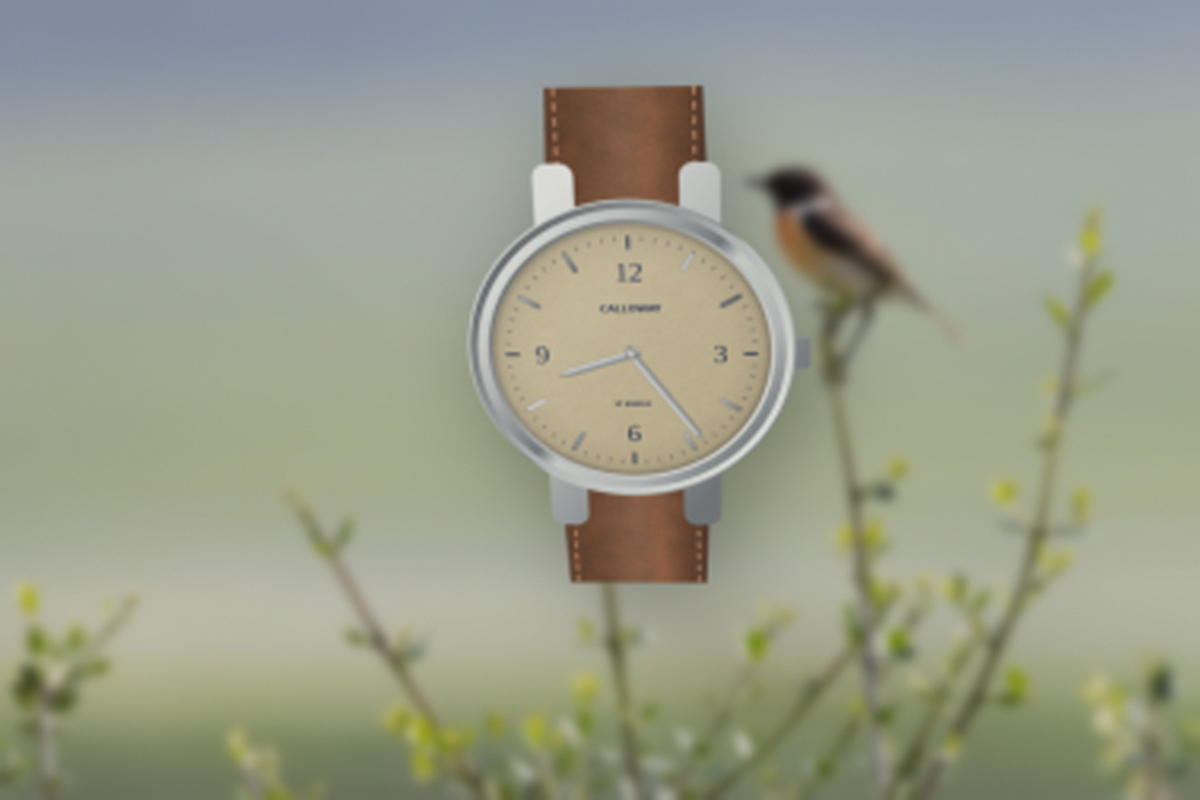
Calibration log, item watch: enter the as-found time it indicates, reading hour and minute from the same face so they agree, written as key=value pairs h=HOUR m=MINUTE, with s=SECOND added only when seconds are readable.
h=8 m=24
